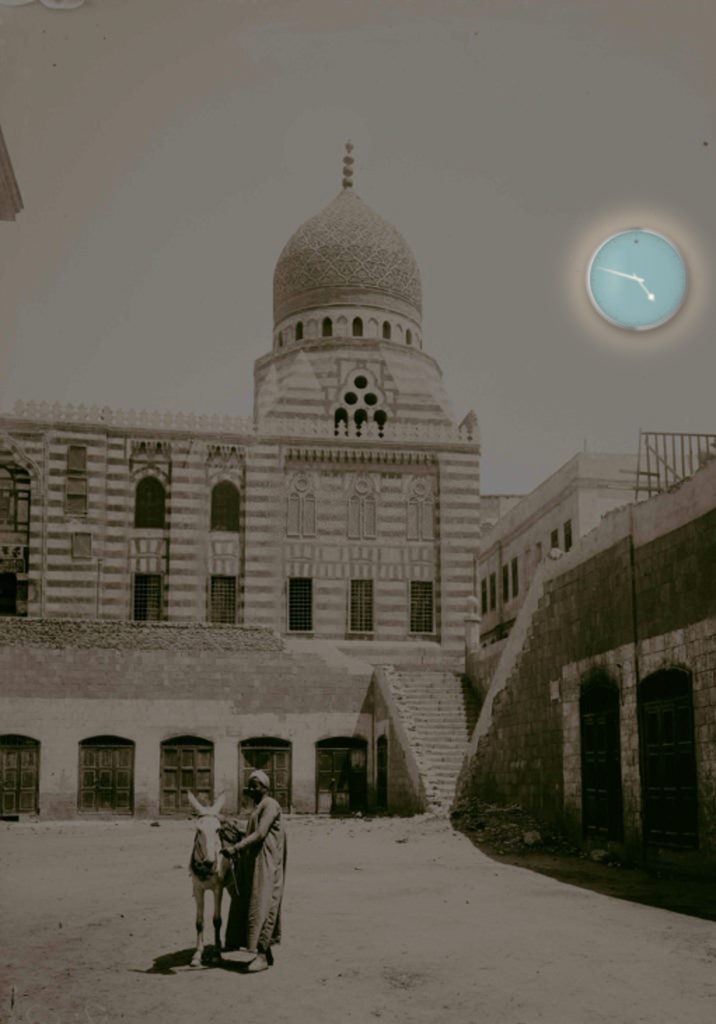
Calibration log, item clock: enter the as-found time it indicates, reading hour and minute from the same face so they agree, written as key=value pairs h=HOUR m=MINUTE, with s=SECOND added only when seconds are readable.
h=4 m=48
